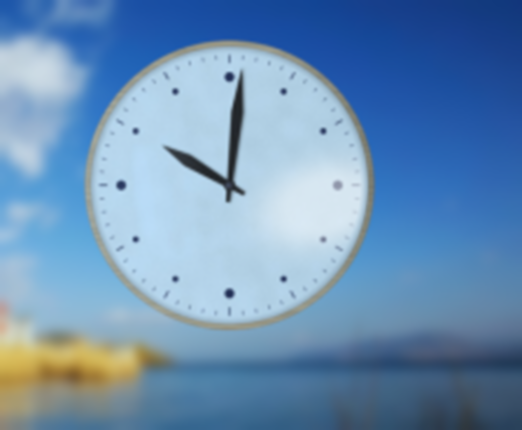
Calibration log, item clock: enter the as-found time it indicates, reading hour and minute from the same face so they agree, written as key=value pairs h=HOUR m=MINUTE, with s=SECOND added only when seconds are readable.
h=10 m=1
